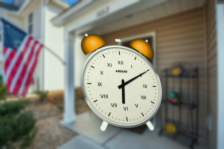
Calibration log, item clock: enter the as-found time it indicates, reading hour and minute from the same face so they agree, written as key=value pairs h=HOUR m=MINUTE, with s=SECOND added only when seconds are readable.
h=6 m=10
